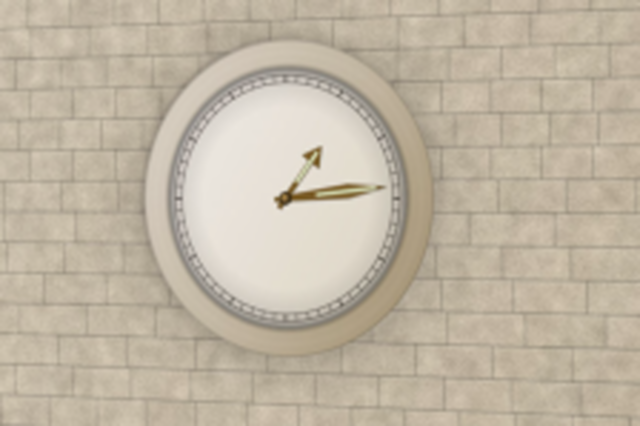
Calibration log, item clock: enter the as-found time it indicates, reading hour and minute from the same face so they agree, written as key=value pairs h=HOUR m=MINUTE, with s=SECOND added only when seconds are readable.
h=1 m=14
